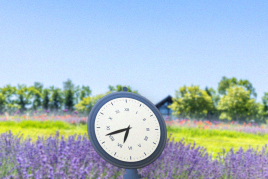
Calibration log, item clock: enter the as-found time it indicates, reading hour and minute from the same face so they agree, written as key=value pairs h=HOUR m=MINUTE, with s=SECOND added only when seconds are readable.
h=6 m=42
